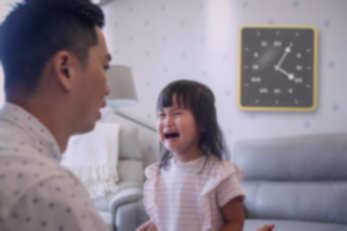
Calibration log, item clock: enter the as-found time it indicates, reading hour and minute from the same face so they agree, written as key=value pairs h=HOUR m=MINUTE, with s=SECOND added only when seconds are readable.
h=4 m=5
